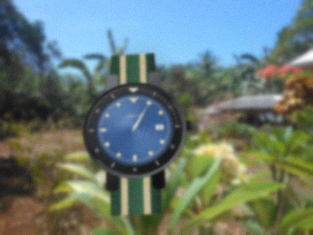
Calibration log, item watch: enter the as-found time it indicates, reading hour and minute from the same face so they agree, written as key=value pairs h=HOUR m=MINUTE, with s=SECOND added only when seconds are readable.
h=1 m=5
